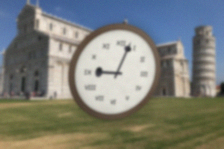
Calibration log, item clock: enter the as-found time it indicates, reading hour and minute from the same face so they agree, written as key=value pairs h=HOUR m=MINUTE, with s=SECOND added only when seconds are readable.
h=9 m=3
